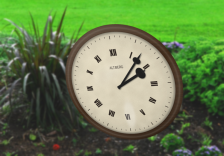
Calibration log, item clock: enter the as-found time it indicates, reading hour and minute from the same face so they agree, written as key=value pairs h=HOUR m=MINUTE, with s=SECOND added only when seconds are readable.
h=2 m=7
